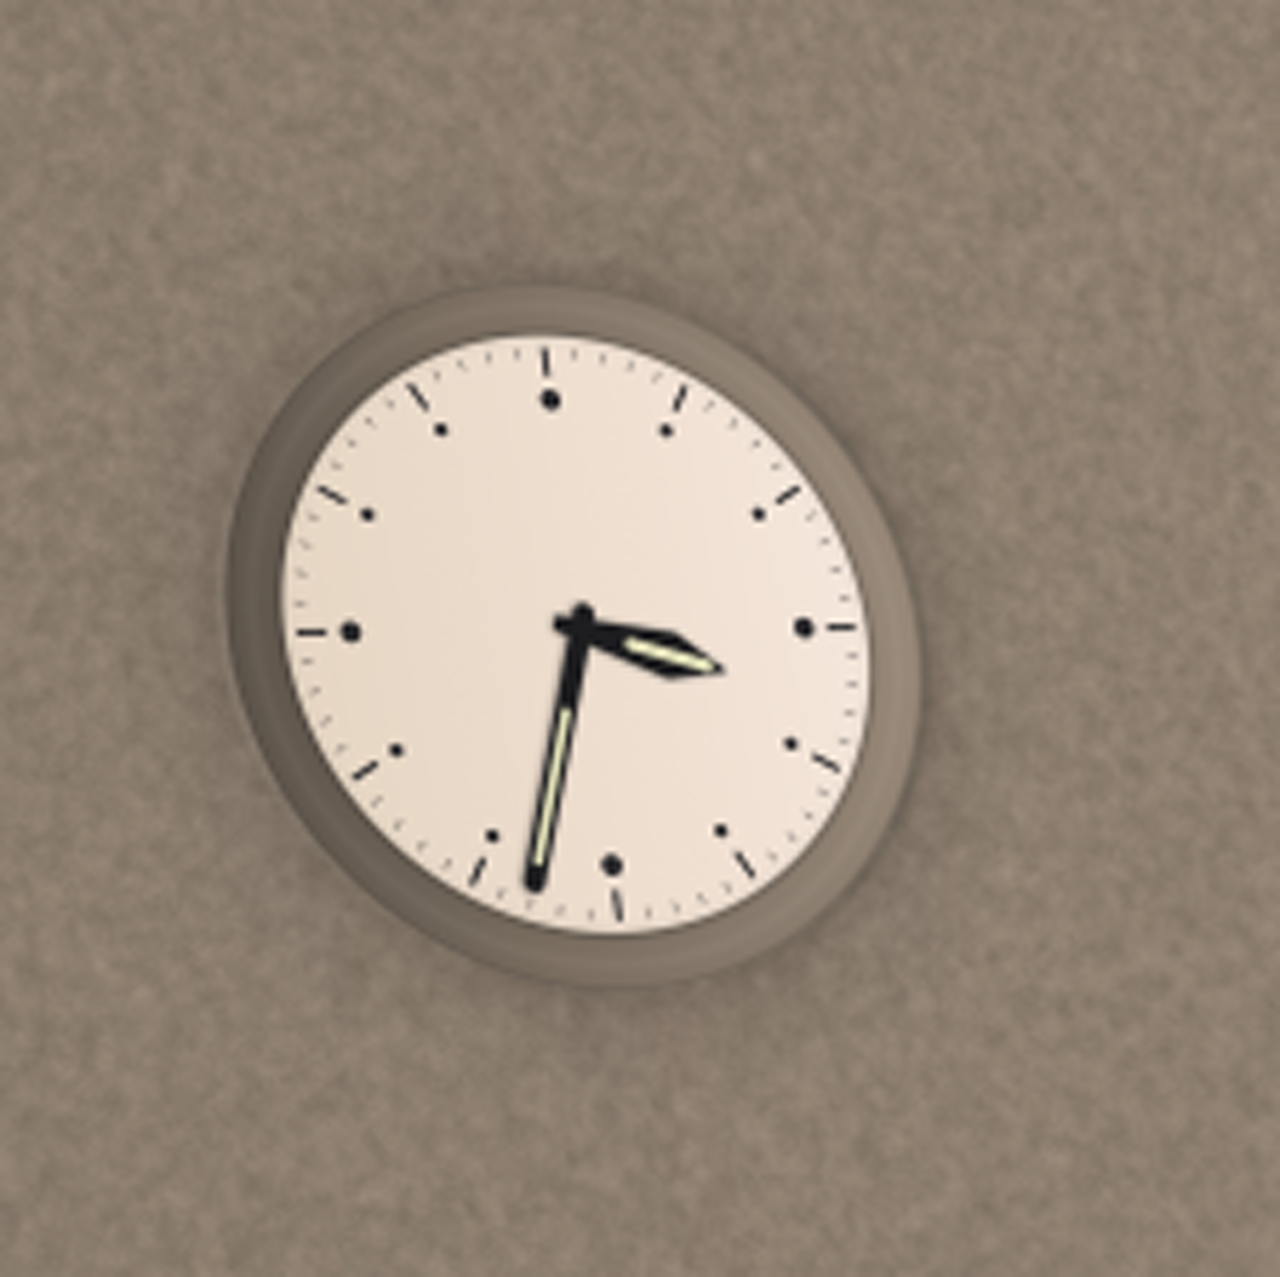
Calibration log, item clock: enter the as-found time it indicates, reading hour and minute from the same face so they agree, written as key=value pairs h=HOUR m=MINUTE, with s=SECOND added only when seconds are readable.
h=3 m=33
